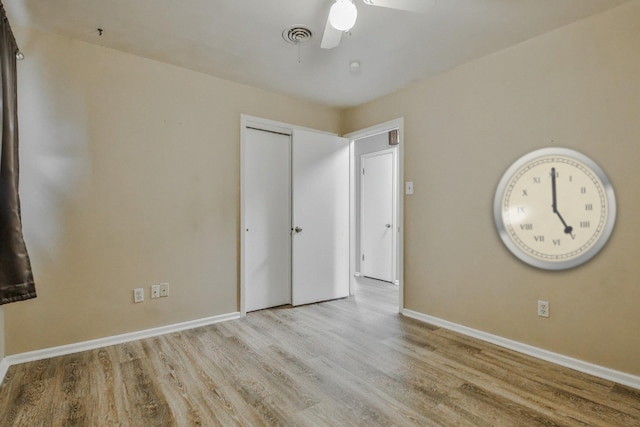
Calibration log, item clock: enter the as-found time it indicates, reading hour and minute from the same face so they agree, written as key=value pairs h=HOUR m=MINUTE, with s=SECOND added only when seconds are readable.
h=5 m=0
